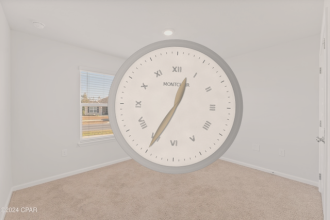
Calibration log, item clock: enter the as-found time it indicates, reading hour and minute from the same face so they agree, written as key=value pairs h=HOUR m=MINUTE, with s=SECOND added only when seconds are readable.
h=12 m=35
